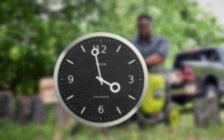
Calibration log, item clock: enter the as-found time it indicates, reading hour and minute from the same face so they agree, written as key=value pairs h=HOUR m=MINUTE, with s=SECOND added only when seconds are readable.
h=3 m=58
